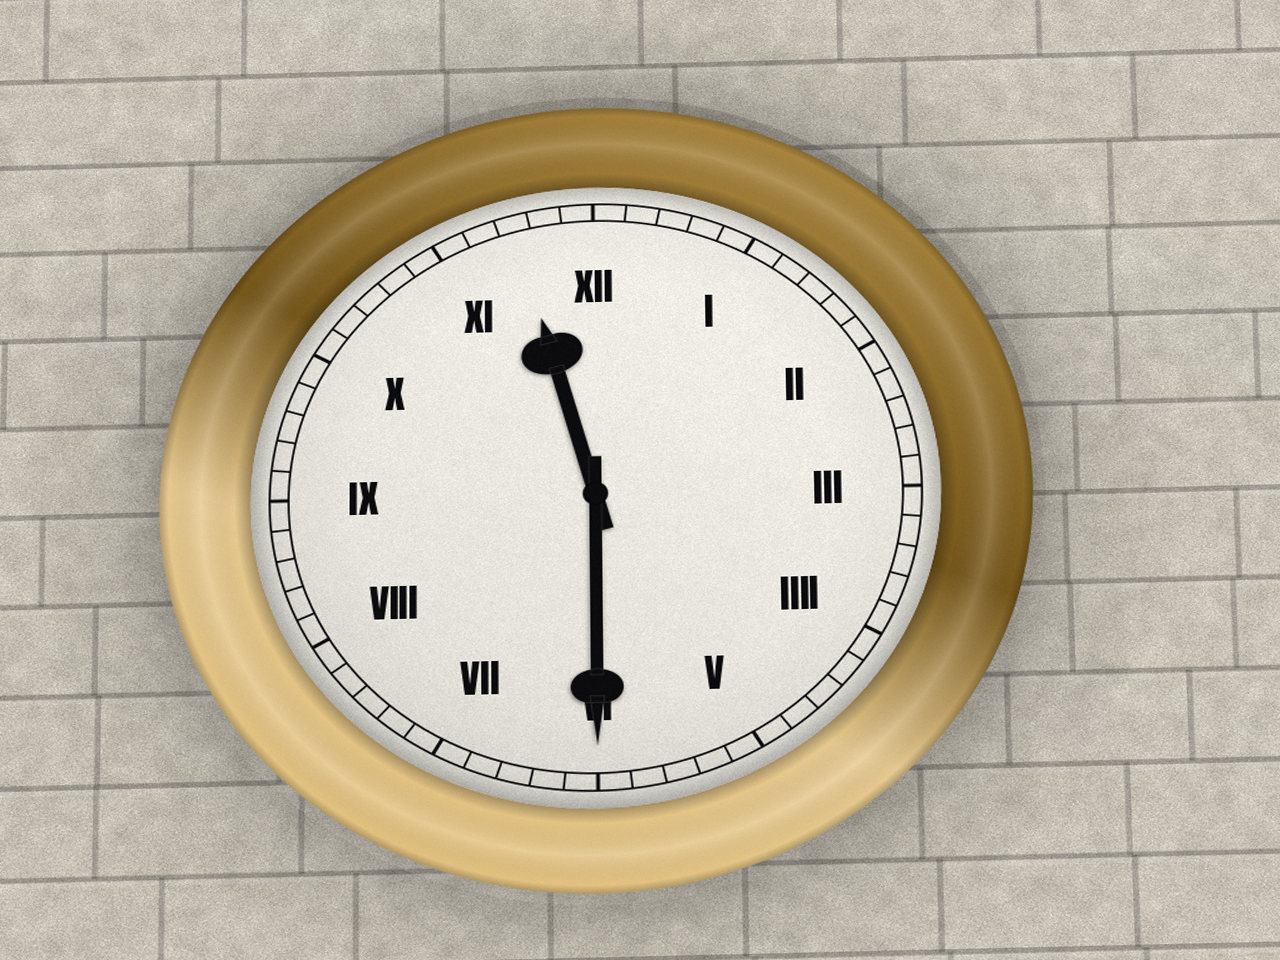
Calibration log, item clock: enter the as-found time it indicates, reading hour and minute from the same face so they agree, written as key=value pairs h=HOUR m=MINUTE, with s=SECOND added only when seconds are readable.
h=11 m=30
